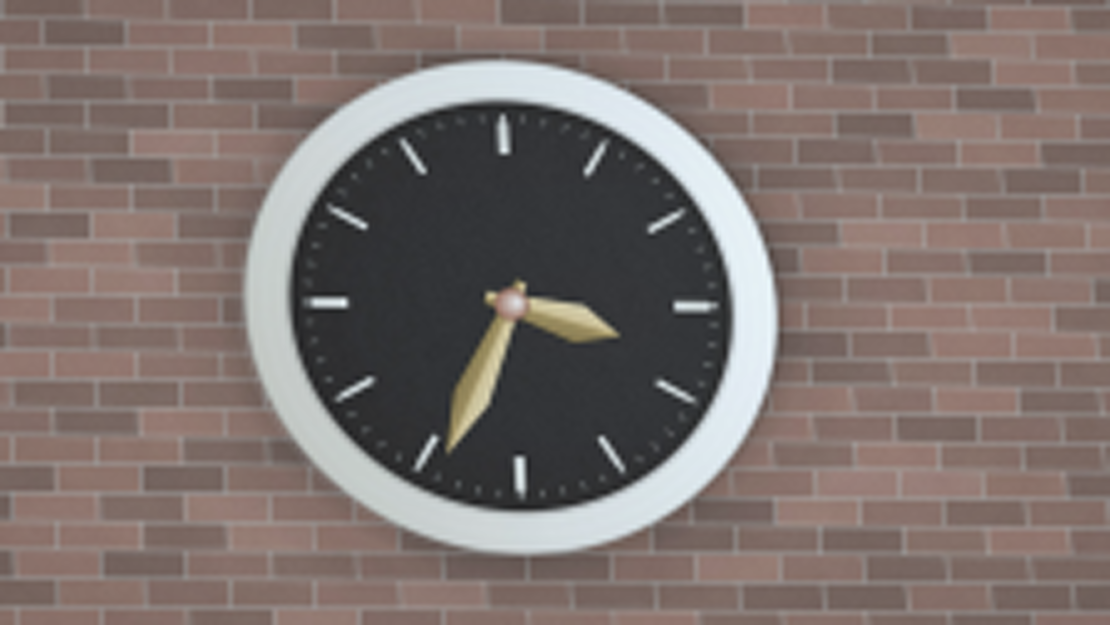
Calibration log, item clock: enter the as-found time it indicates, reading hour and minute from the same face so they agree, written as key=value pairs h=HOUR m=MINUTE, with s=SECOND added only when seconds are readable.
h=3 m=34
